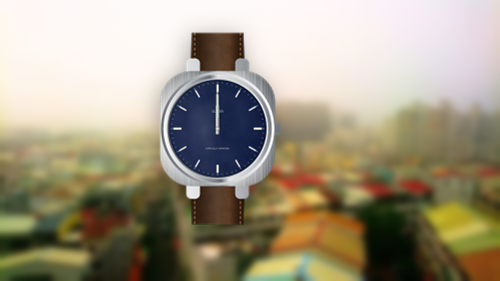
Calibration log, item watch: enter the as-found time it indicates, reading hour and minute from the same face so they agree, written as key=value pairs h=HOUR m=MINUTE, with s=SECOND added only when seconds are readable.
h=12 m=0
